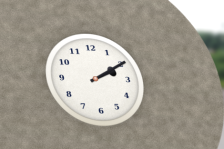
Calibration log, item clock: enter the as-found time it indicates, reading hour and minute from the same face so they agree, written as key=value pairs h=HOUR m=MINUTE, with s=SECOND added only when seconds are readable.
h=2 m=10
